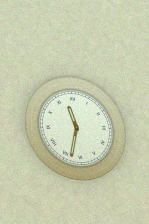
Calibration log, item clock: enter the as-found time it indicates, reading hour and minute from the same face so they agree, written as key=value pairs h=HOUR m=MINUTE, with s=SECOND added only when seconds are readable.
h=11 m=33
